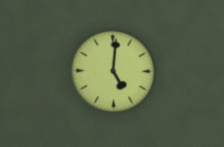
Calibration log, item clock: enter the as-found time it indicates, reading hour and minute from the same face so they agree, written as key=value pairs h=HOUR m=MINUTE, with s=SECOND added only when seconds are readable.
h=5 m=1
